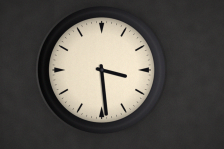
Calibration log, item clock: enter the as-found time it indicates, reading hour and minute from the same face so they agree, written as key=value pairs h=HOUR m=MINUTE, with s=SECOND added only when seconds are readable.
h=3 m=29
